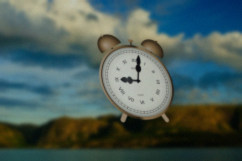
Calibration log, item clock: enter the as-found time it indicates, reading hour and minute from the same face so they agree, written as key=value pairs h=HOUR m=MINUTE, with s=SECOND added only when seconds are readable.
h=9 m=2
